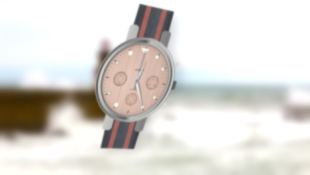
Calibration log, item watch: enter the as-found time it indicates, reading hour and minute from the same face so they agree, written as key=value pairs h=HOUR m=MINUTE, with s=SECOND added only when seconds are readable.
h=12 m=25
